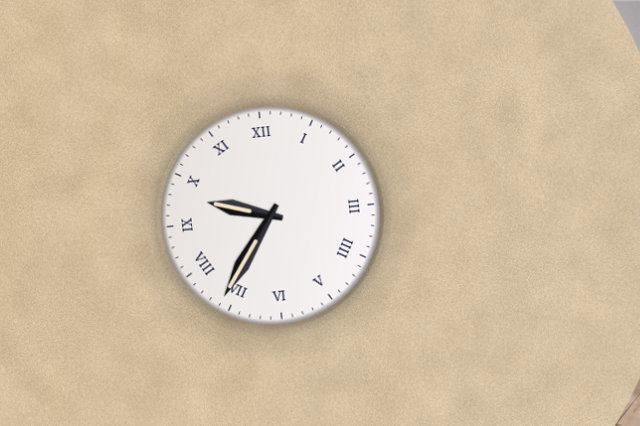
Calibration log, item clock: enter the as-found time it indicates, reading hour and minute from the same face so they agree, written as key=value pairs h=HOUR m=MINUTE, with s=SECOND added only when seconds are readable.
h=9 m=36
